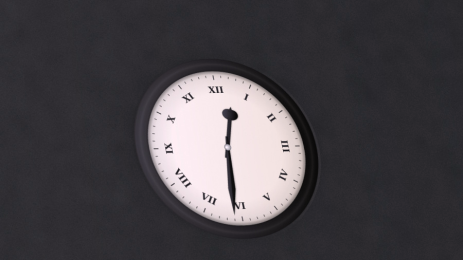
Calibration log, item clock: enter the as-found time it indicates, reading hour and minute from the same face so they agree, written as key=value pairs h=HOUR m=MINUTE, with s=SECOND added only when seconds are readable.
h=12 m=31
